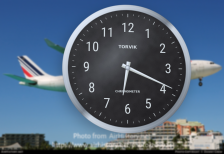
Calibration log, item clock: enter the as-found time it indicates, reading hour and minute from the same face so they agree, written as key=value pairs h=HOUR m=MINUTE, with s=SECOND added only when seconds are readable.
h=6 m=19
